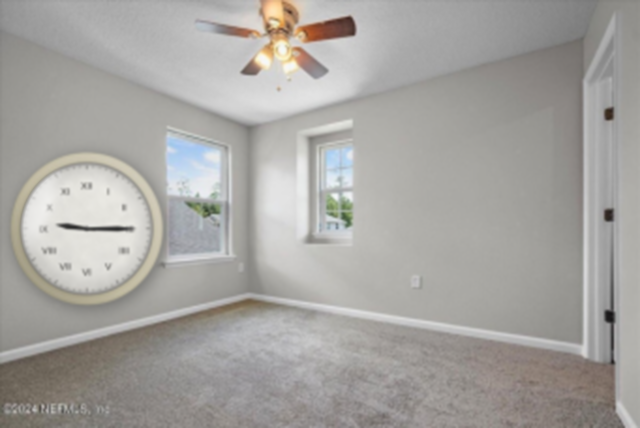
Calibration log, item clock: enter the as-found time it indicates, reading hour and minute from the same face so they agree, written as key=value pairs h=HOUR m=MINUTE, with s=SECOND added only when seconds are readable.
h=9 m=15
